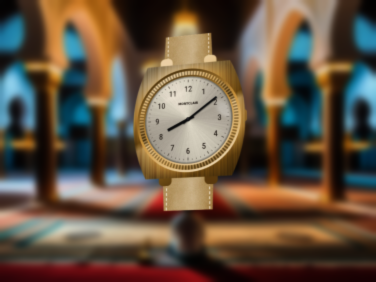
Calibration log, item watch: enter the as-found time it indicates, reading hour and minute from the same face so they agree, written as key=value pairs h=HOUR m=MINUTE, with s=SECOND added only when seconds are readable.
h=8 m=9
